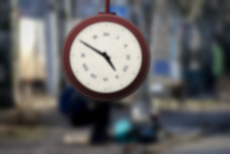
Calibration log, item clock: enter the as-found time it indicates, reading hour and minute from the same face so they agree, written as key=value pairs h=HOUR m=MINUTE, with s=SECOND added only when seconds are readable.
h=4 m=50
